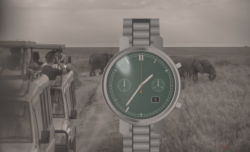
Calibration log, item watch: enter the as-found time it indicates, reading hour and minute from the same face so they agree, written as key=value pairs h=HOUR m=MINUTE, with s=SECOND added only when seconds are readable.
h=1 m=36
